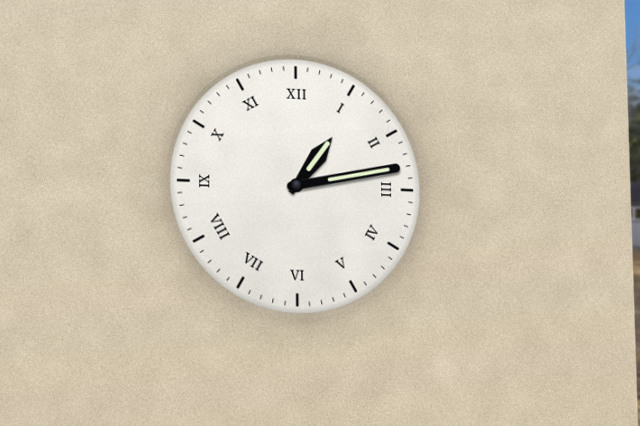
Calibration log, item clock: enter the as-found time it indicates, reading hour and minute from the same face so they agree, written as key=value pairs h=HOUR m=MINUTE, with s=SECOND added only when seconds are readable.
h=1 m=13
